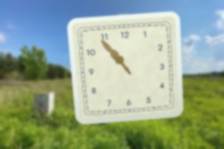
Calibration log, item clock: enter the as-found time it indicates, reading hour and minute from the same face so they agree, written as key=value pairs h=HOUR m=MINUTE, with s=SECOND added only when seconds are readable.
h=10 m=54
